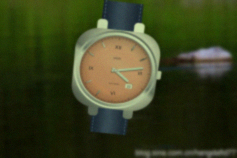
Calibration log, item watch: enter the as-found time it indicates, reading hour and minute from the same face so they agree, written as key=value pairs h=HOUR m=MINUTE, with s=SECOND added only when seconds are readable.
h=4 m=13
